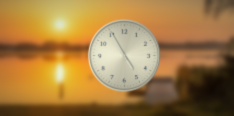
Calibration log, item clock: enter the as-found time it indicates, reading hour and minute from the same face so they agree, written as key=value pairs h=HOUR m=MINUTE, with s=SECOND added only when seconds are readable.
h=4 m=55
